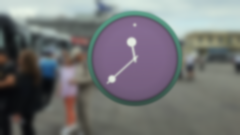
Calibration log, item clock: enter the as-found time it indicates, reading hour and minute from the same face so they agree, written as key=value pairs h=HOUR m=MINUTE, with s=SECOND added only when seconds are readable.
h=11 m=38
